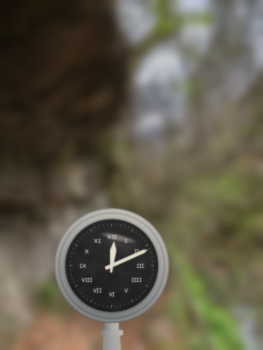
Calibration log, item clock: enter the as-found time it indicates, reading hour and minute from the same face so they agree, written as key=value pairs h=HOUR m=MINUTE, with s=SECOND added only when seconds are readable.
h=12 m=11
